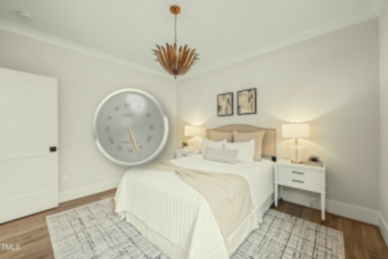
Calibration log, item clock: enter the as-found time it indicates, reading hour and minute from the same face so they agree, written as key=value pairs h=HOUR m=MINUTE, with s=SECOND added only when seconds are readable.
h=5 m=27
